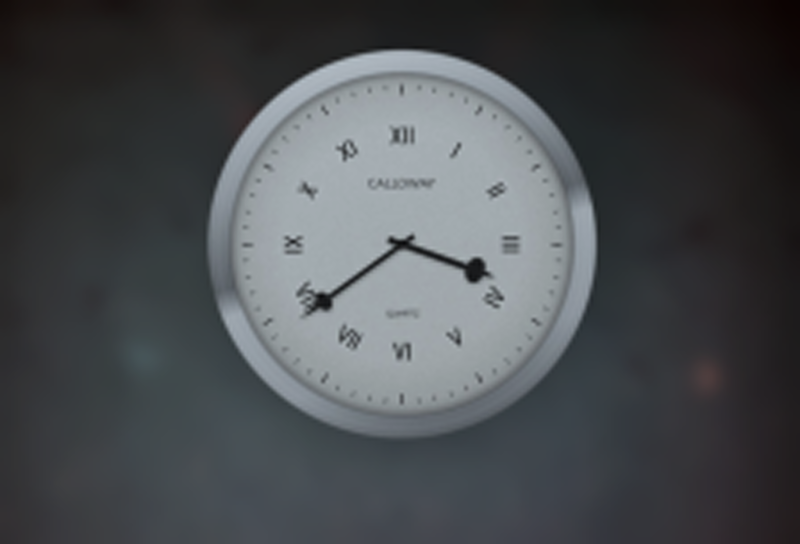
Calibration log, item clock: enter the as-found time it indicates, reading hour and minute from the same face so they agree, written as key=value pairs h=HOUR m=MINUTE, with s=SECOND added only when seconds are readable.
h=3 m=39
